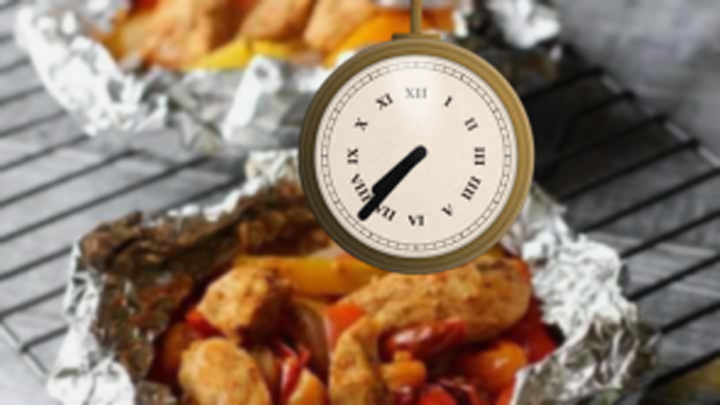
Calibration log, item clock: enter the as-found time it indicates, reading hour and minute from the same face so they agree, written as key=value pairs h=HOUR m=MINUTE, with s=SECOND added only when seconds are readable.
h=7 m=37
